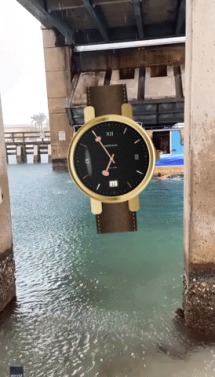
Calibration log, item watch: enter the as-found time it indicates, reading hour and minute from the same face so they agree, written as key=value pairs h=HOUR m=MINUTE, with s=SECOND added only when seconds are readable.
h=6 m=55
